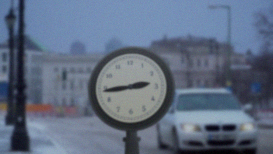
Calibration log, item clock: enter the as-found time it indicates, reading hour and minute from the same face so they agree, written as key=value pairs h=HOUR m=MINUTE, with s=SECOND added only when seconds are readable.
h=2 m=44
